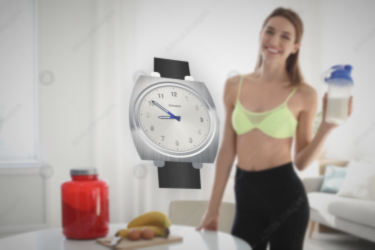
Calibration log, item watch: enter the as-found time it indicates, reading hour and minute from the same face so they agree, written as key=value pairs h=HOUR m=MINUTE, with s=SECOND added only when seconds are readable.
h=8 m=51
